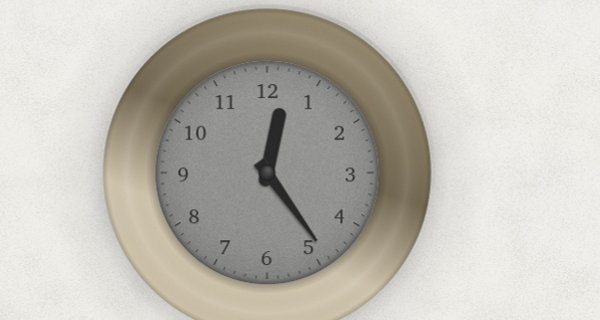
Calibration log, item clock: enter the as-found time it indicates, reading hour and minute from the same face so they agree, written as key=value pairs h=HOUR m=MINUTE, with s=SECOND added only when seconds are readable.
h=12 m=24
